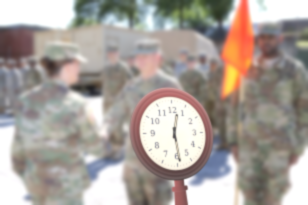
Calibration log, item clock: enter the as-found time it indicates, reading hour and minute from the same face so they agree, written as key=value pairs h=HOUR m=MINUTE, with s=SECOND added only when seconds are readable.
h=12 m=29
